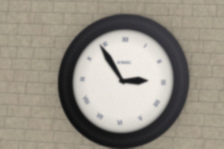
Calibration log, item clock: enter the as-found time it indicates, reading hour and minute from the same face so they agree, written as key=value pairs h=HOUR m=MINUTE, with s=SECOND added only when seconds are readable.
h=2 m=54
